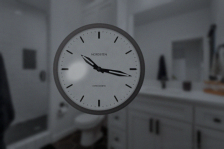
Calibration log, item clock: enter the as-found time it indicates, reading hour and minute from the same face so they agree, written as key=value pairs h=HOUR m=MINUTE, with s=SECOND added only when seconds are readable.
h=10 m=17
